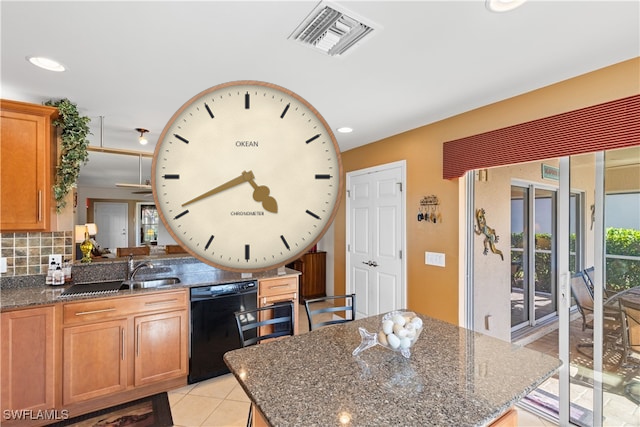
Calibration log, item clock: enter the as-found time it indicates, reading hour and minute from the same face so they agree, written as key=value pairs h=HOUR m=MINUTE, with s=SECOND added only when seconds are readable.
h=4 m=41
